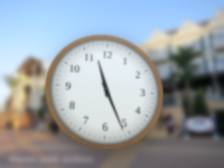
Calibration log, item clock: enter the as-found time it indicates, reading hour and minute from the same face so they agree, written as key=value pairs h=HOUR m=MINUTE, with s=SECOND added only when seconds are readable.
h=11 m=26
